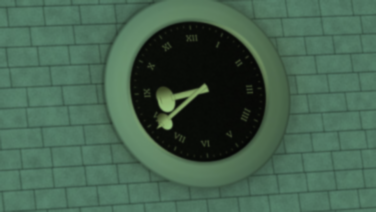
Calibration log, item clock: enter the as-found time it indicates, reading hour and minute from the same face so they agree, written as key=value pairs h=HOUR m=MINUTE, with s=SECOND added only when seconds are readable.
h=8 m=39
